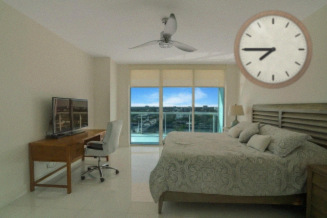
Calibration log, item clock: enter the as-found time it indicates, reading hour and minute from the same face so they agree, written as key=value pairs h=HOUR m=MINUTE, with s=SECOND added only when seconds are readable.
h=7 m=45
